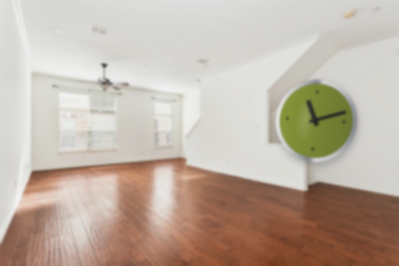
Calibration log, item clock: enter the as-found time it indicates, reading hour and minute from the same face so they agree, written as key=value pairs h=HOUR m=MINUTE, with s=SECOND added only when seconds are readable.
h=11 m=12
